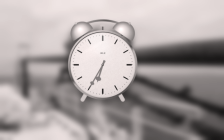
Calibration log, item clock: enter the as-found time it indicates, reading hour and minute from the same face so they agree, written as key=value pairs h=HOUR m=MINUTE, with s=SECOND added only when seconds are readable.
h=6 m=35
